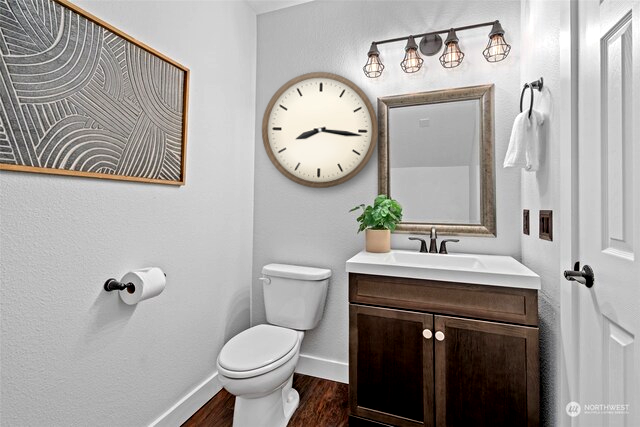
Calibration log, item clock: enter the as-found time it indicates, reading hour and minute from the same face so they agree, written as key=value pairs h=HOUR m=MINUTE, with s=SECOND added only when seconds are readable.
h=8 m=16
